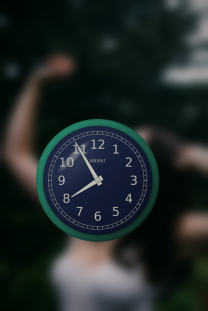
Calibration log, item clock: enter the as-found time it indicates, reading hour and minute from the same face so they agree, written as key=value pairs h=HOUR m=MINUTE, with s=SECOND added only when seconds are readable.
h=7 m=55
